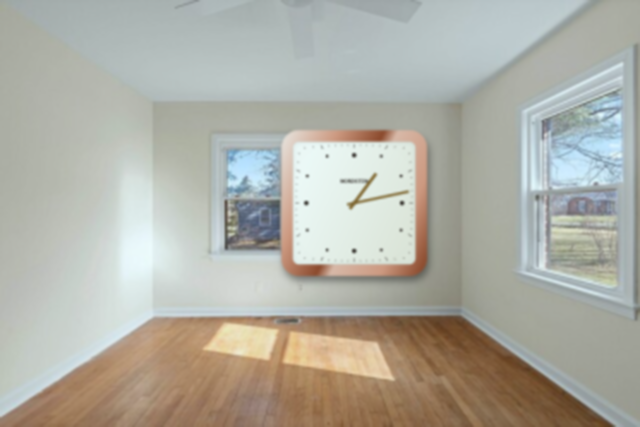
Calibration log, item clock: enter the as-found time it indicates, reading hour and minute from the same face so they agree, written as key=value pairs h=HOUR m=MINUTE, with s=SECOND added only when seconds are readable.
h=1 m=13
